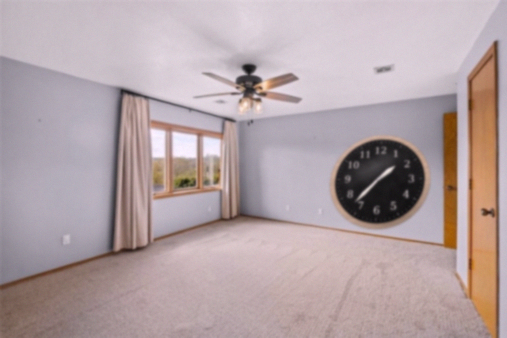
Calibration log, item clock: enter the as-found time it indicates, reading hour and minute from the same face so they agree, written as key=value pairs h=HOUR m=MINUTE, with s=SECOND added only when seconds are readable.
h=1 m=37
